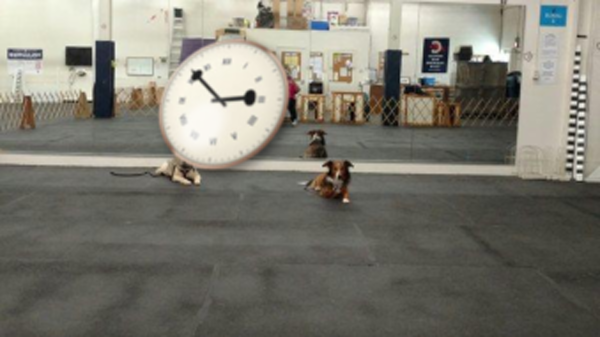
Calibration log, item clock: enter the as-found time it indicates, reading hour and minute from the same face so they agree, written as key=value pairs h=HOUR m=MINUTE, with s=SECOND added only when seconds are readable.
h=2 m=52
